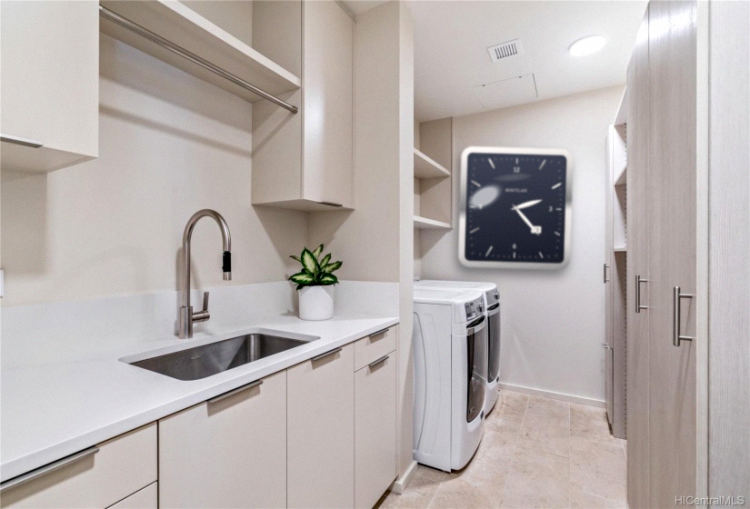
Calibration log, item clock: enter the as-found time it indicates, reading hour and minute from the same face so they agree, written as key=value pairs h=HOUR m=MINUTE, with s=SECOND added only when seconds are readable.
h=2 m=23
